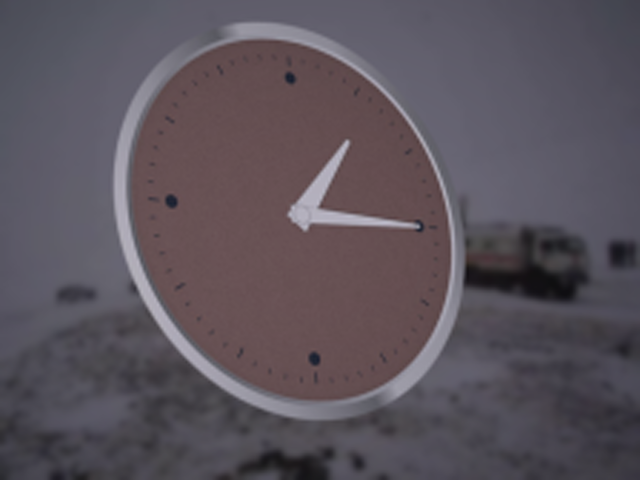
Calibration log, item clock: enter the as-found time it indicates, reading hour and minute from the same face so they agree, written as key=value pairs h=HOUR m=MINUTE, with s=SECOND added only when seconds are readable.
h=1 m=15
